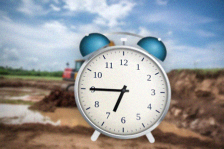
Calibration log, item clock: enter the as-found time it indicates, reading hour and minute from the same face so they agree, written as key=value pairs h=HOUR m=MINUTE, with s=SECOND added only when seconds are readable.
h=6 m=45
